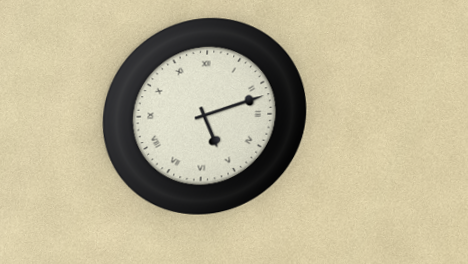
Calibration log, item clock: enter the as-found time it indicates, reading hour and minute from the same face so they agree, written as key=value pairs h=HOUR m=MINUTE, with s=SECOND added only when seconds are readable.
h=5 m=12
